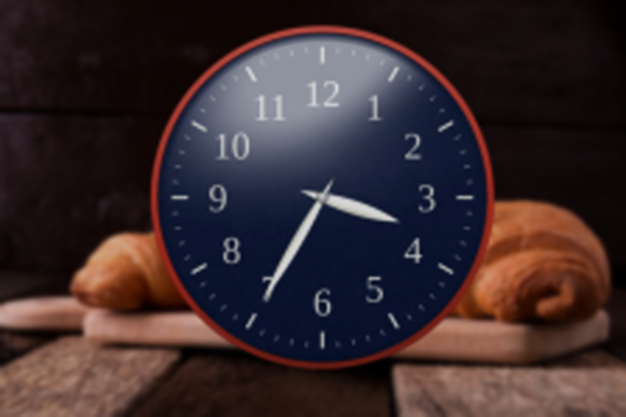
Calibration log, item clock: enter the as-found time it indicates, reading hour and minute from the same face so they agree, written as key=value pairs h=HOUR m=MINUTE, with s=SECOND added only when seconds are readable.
h=3 m=35
